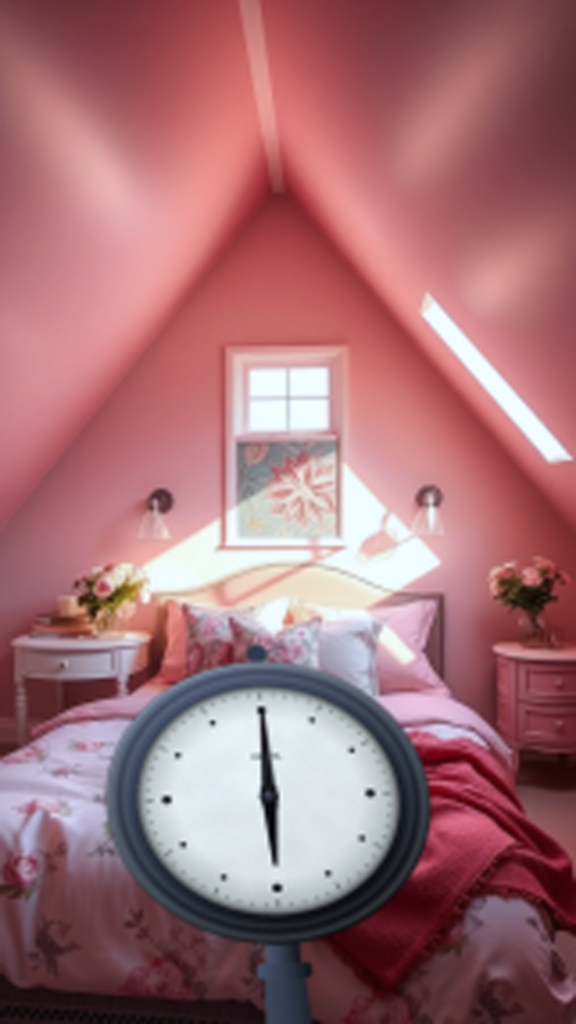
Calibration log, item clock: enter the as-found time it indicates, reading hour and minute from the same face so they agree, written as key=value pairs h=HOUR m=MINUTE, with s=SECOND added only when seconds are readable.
h=6 m=0
